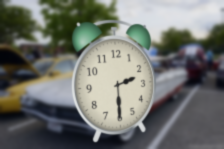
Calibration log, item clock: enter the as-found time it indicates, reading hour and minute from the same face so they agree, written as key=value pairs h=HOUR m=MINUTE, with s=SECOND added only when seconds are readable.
h=2 m=30
